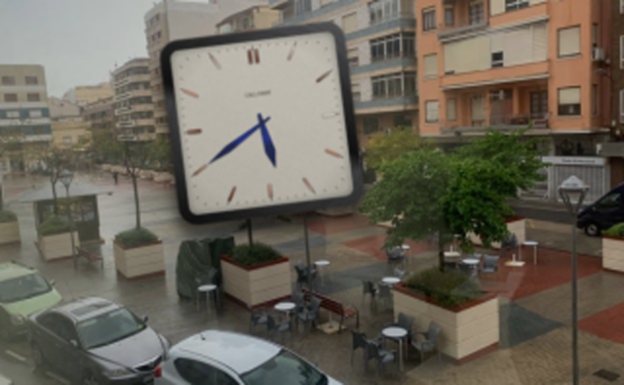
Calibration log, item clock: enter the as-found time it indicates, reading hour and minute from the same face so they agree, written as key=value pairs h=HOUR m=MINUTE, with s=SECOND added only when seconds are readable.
h=5 m=40
